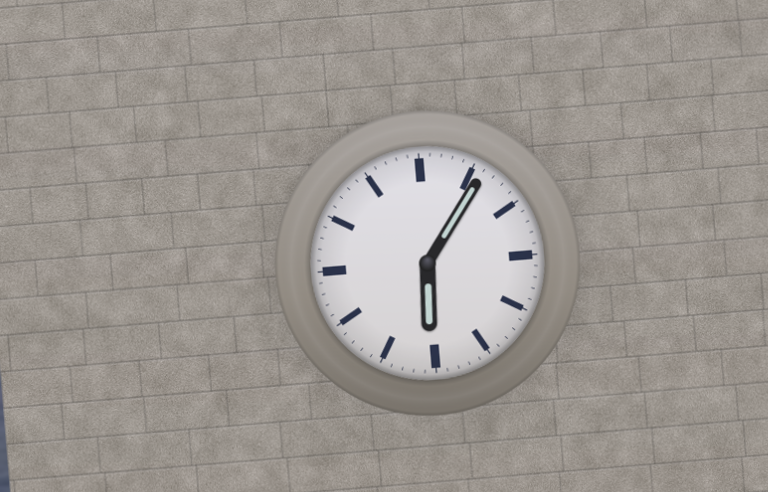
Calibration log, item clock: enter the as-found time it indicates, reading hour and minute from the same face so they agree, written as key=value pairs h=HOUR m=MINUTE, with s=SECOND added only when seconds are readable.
h=6 m=6
